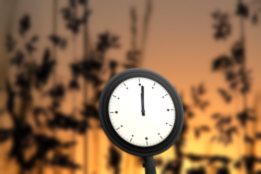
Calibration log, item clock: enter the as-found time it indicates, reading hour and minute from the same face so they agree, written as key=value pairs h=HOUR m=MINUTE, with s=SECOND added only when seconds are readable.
h=12 m=1
